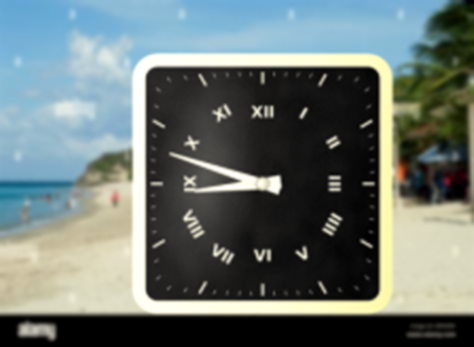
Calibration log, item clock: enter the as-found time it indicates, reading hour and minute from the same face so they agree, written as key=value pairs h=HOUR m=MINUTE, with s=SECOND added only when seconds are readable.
h=8 m=48
